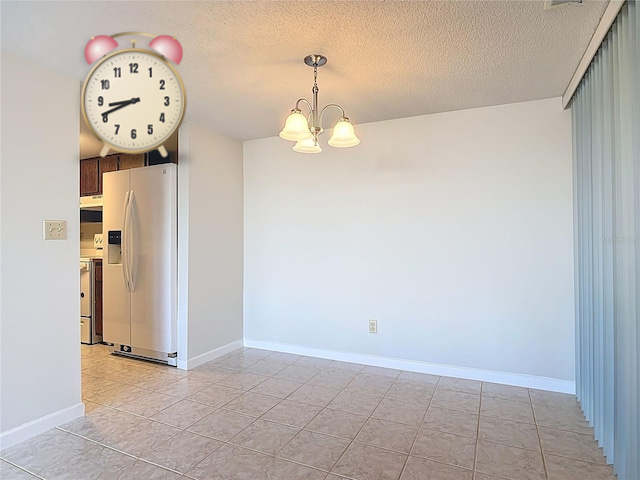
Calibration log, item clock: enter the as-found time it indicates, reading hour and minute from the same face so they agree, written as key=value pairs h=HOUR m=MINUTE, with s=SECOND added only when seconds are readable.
h=8 m=41
